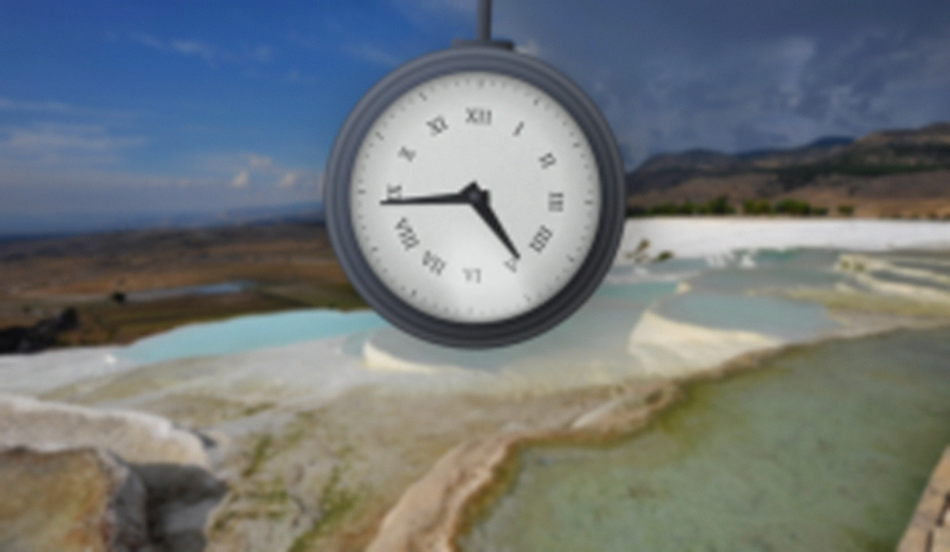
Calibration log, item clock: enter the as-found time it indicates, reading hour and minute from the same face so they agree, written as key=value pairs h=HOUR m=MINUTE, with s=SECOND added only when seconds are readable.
h=4 m=44
